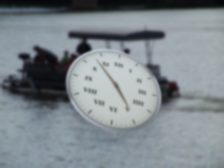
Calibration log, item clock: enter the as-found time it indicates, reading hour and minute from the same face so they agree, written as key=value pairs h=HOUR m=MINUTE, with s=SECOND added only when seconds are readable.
h=4 m=53
